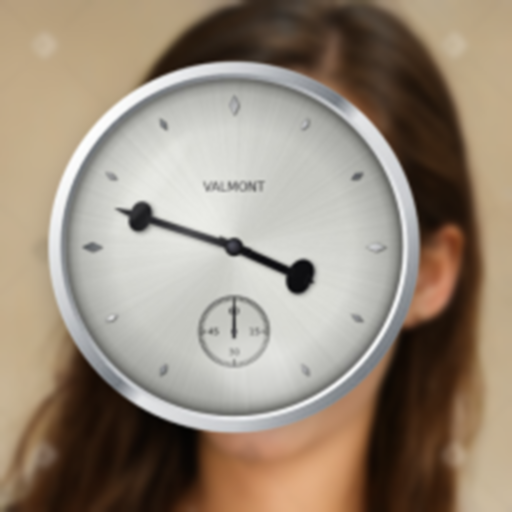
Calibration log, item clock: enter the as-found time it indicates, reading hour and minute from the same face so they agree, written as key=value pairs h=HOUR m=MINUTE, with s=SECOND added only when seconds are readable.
h=3 m=48
